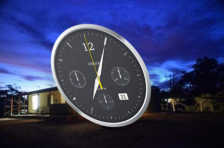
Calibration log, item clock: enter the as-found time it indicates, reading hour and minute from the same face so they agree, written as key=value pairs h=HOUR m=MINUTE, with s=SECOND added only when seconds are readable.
h=7 m=5
